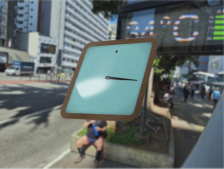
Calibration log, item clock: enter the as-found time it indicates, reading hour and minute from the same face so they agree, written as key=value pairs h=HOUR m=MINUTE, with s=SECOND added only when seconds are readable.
h=3 m=16
